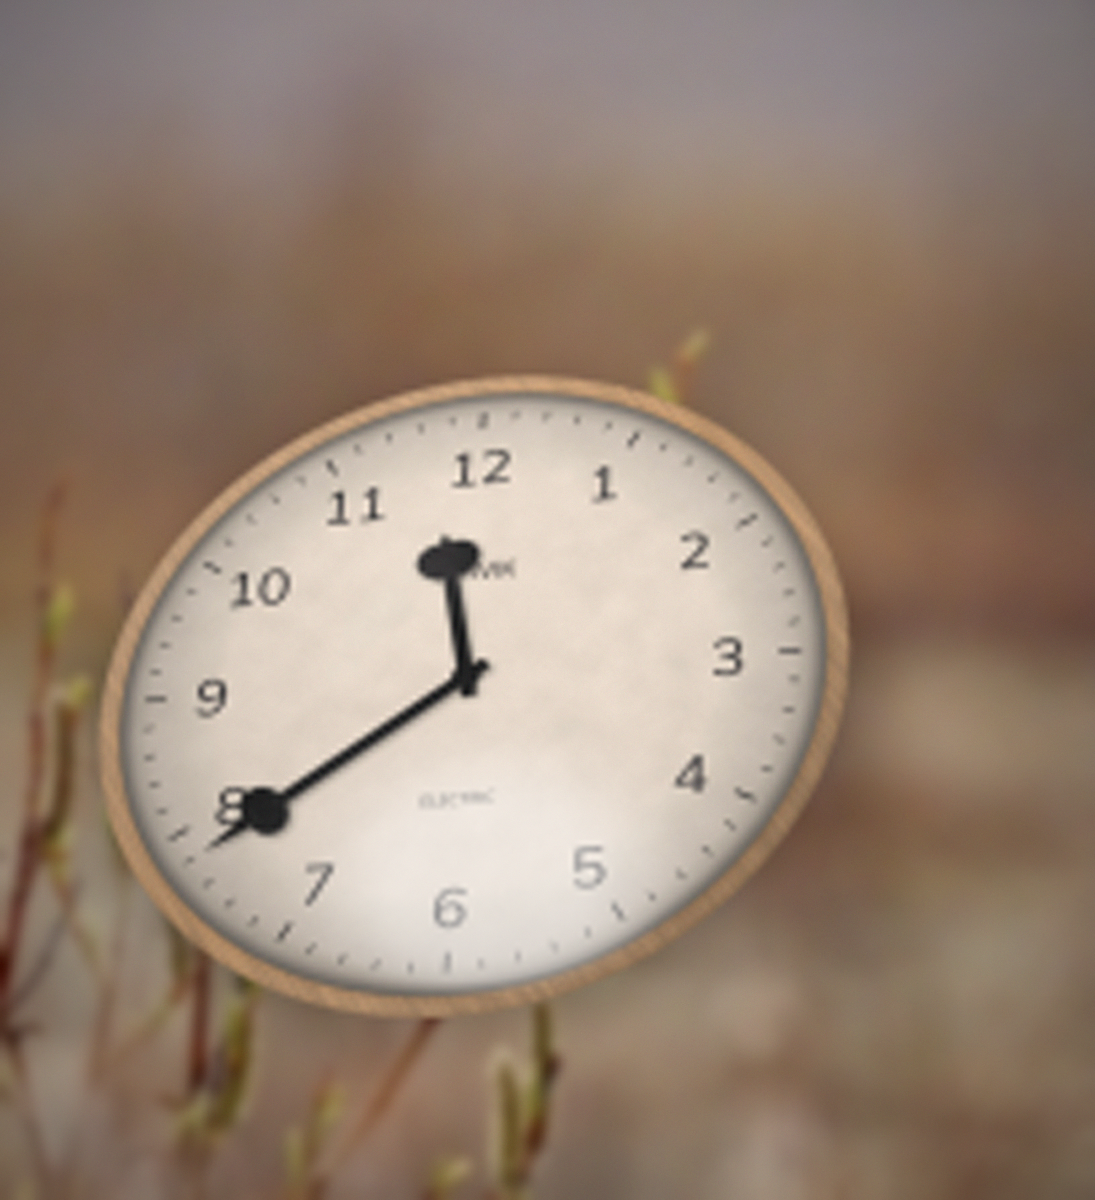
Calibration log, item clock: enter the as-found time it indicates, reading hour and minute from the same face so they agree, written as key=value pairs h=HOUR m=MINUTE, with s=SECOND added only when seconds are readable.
h=11 m=39
